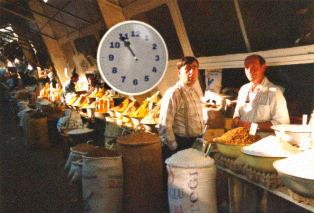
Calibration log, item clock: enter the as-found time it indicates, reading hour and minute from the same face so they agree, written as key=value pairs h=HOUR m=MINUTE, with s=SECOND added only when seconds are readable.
h=10 m=54
